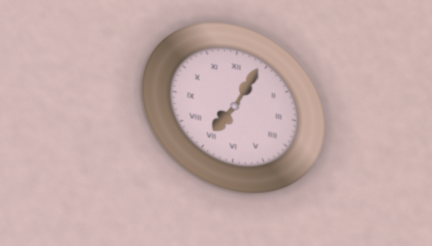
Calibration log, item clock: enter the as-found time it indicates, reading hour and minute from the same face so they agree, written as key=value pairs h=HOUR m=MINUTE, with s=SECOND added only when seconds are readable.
h=7 m=4
